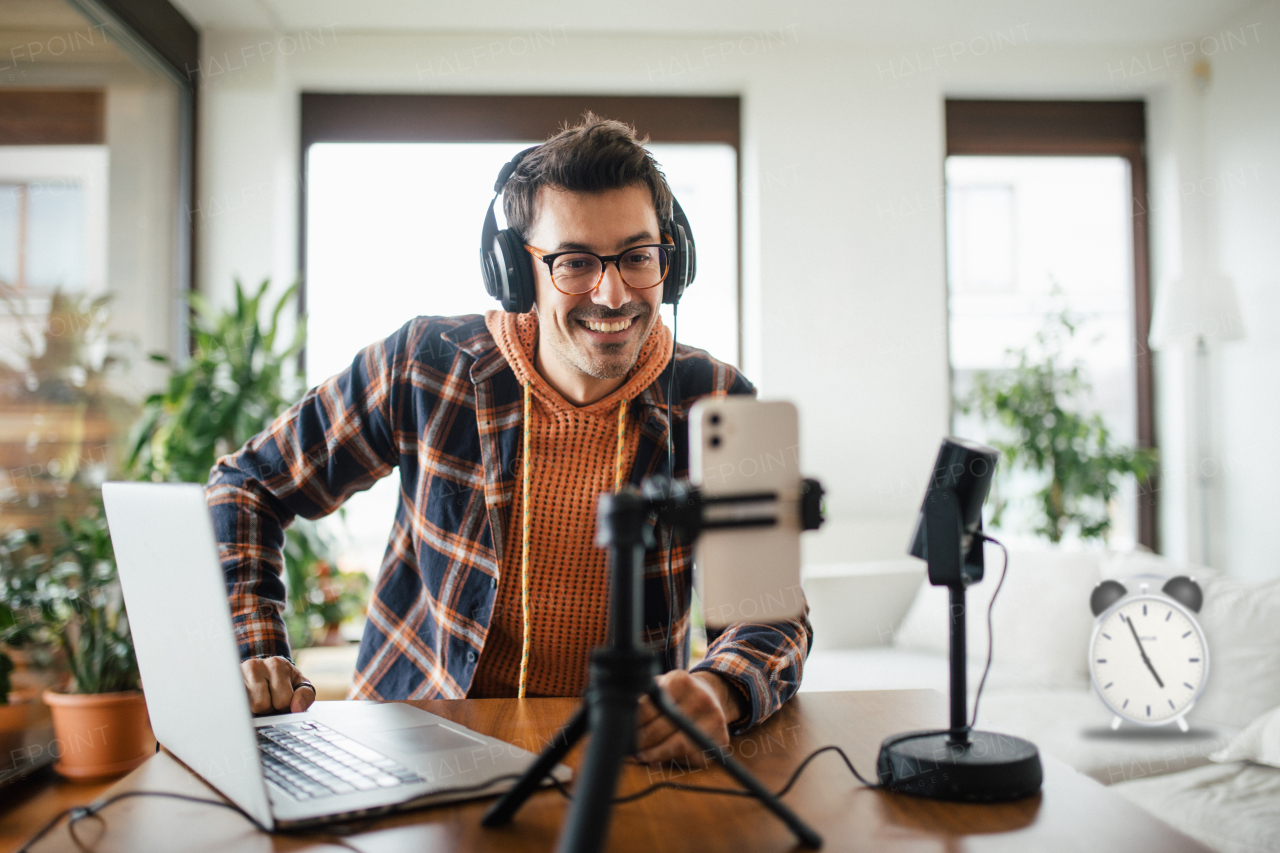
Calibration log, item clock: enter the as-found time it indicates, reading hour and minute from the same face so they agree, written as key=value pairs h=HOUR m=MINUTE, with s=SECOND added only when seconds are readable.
h=4 m=56
